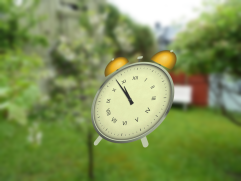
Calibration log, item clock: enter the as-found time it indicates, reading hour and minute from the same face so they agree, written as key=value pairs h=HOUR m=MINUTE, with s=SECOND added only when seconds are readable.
h=10 m=53
